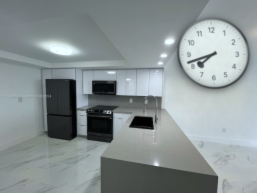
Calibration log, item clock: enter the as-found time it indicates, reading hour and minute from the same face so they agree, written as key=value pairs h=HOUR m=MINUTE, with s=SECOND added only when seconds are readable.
h=7 m=42
